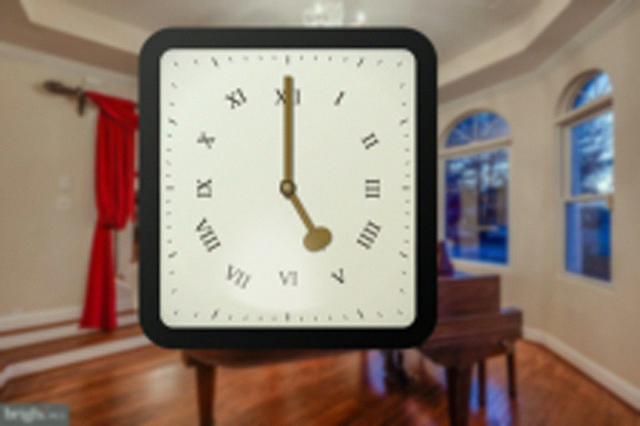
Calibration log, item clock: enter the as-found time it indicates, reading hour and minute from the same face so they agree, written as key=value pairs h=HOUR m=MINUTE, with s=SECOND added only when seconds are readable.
h=5 m=0
